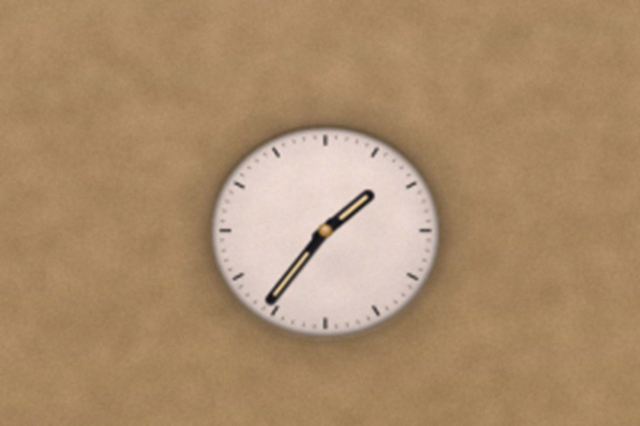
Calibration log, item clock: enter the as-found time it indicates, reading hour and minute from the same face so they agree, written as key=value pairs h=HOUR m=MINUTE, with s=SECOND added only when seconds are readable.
h=1 m=36
